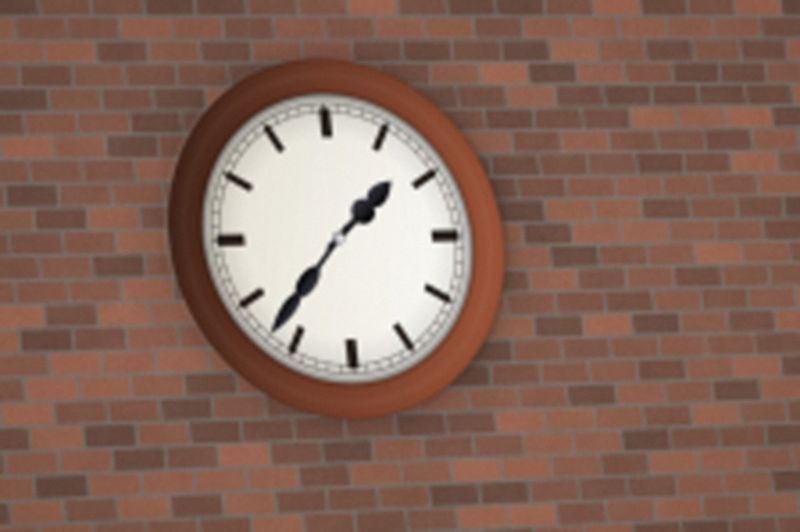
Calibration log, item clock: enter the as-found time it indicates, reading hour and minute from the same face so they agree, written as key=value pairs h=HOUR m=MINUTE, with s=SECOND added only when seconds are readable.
h=1 m=37
